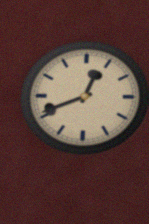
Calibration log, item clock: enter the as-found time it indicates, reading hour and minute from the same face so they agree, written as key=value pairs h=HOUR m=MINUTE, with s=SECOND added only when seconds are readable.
h=12 m=41
